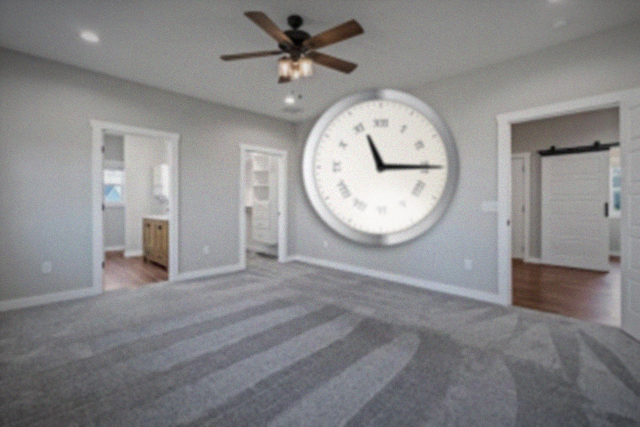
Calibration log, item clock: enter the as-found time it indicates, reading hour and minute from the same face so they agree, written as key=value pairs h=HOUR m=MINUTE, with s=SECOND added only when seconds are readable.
h=11 m=15
